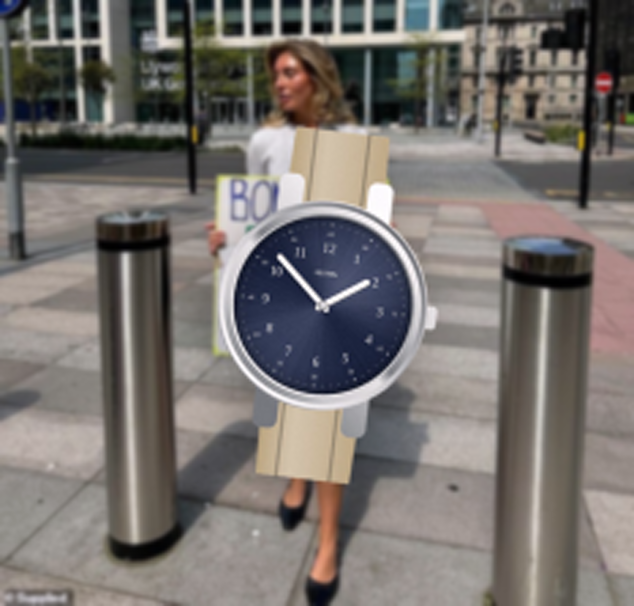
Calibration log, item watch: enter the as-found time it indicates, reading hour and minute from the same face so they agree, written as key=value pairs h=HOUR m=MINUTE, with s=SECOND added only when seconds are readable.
h=1 m=52
